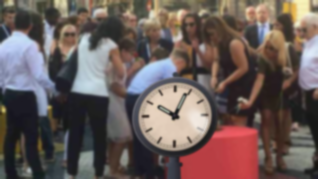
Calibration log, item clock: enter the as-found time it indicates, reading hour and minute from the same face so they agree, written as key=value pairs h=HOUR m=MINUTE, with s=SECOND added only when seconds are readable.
h=10 m=4
